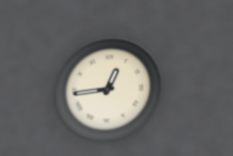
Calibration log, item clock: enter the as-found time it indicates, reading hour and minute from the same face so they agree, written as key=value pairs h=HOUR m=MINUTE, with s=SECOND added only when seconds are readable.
h=12 m=44
